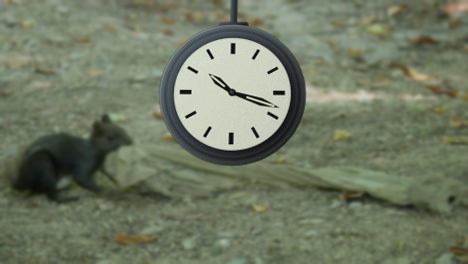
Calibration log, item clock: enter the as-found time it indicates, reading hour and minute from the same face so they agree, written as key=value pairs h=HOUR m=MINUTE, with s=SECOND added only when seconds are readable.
h=10 m=18
